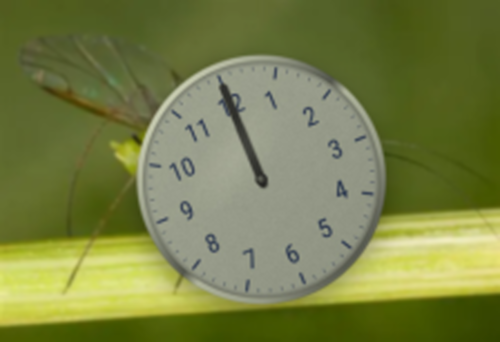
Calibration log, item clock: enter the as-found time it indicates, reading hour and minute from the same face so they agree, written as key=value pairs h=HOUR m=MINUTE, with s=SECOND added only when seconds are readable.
h=12 m=0
